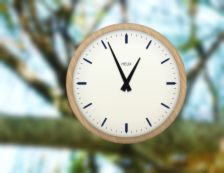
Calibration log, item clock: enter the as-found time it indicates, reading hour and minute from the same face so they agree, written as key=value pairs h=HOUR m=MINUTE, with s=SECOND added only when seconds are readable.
h=12 m=56
